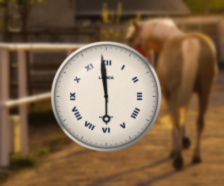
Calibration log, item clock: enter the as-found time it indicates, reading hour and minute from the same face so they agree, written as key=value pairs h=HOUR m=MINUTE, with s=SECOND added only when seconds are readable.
h=5 m=59
